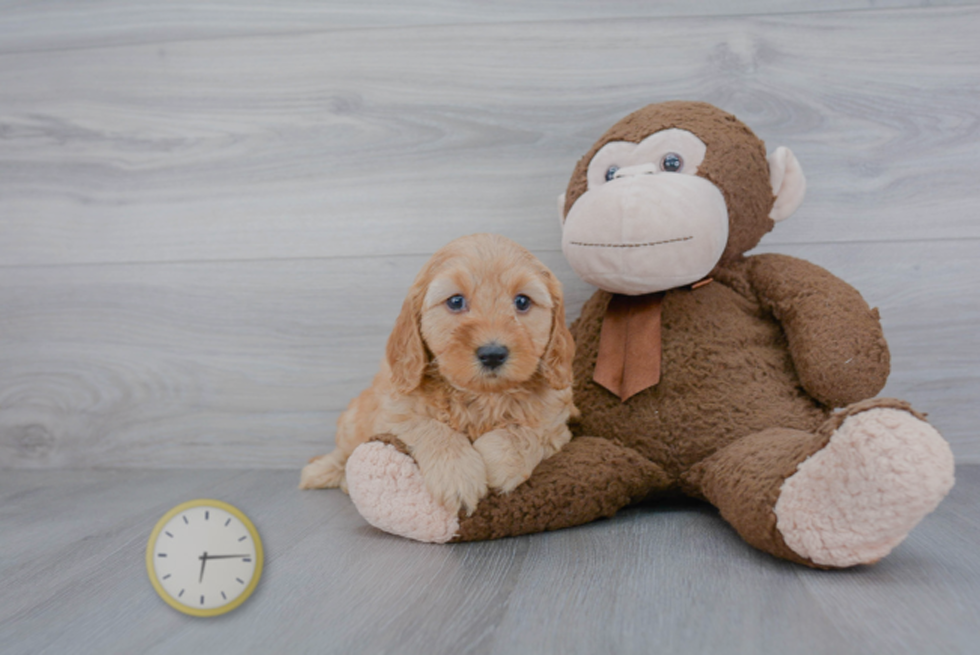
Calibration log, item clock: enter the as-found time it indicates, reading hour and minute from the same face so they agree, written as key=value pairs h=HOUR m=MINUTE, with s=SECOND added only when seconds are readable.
h=6 m=14
